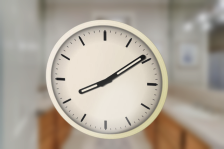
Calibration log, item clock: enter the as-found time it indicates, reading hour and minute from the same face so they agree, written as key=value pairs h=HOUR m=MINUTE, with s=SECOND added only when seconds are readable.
h=8 m=9
